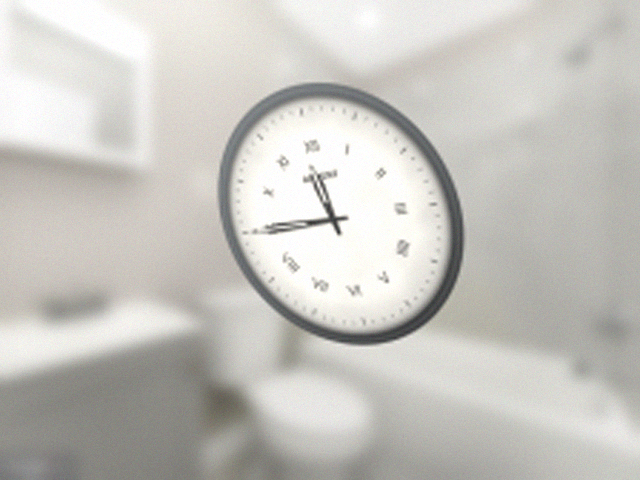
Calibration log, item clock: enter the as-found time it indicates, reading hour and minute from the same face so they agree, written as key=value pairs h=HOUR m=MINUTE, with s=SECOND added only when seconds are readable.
h=11 m=45
